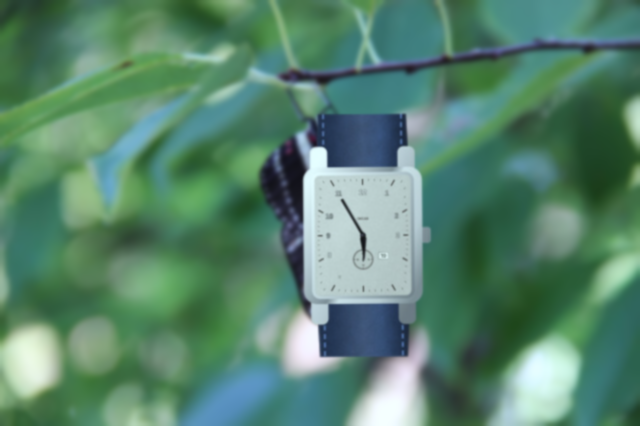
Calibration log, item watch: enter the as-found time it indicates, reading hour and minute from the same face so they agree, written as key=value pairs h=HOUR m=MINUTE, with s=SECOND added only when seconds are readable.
h=5 m=55
